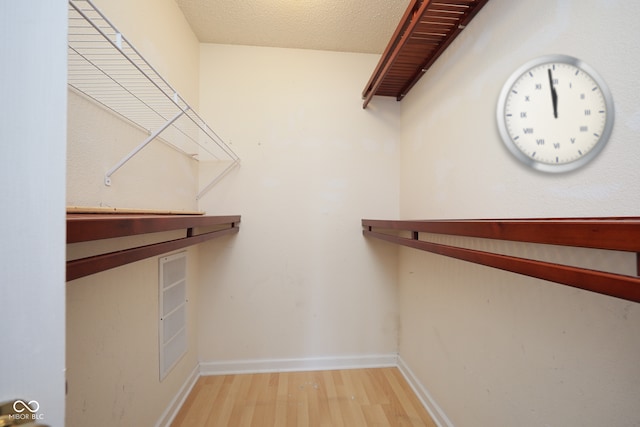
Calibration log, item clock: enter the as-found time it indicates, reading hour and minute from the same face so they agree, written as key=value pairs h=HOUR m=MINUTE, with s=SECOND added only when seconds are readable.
h=11 m=59
